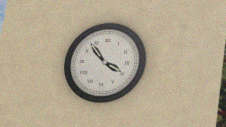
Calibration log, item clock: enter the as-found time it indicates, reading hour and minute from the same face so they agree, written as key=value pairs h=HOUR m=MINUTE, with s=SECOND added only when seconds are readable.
h=3 m=53
